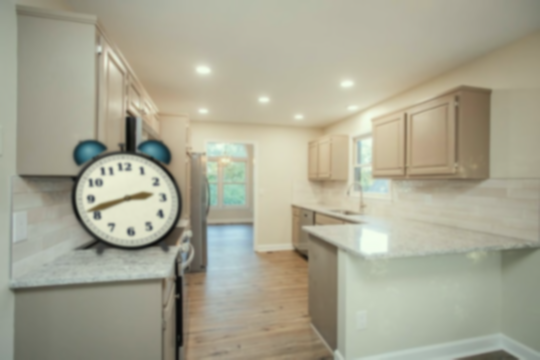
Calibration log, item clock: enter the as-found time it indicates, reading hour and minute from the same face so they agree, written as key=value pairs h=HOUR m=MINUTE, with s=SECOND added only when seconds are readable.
h=2 m=42
